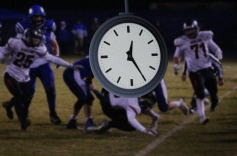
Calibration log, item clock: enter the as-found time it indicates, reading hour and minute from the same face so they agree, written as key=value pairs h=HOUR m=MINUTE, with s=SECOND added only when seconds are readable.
h=12 m=25
